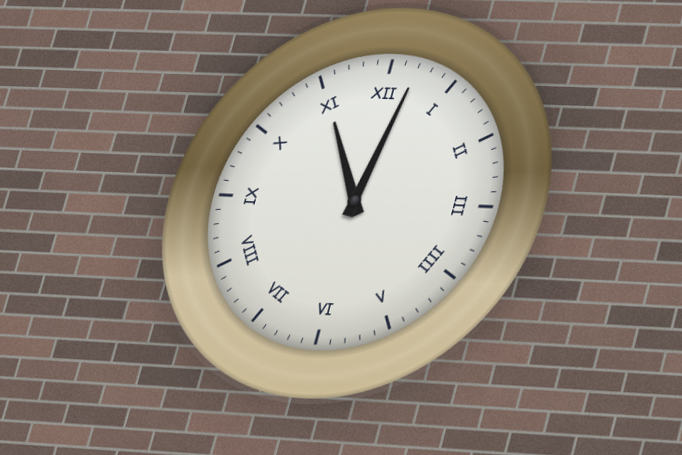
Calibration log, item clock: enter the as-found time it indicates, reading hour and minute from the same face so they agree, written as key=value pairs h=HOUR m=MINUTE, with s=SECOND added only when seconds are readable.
h=11 m=2
